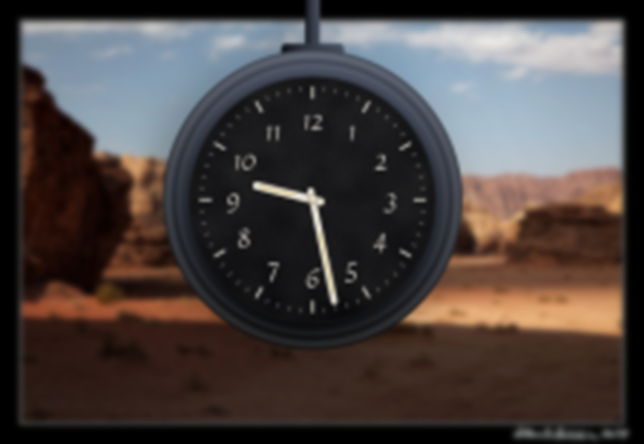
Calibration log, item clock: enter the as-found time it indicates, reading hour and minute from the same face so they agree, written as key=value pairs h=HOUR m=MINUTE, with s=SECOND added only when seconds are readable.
h=9 m=28
